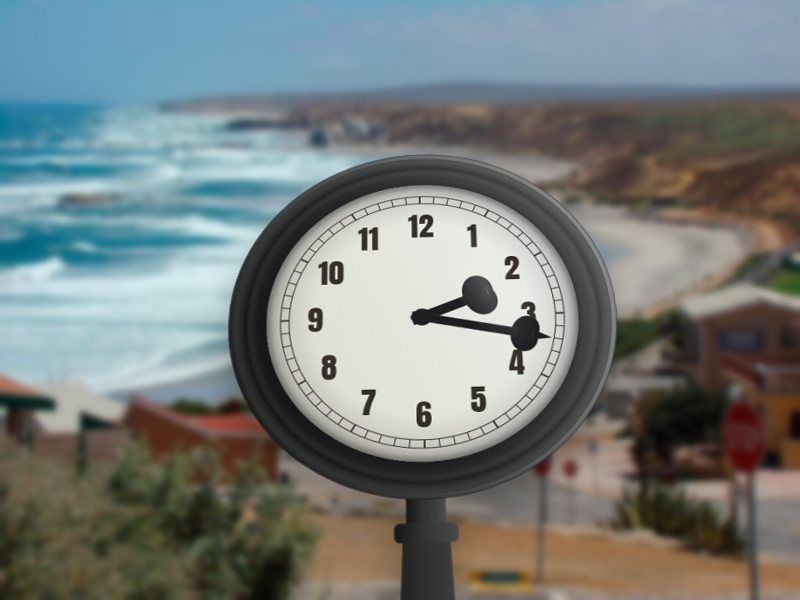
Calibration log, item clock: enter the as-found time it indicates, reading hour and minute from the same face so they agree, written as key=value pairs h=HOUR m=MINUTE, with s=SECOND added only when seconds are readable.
h=2 m=17
